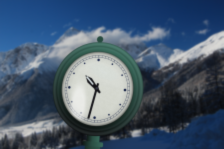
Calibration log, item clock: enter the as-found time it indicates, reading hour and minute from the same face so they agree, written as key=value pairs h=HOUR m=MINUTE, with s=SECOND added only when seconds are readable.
h=10 m=32
